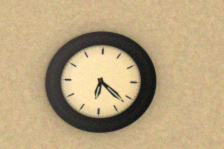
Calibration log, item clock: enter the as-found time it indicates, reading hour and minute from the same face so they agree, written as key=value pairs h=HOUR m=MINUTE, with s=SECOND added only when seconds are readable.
h=6 m=22
